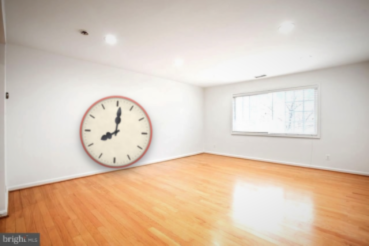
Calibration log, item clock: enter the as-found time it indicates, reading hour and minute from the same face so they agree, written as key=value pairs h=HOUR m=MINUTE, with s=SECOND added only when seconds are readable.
h=8 m=1
